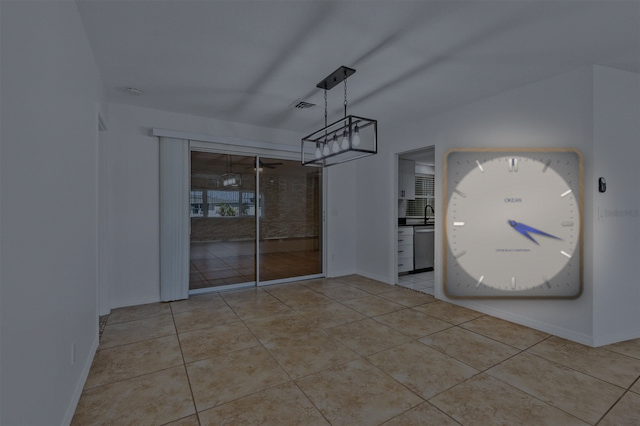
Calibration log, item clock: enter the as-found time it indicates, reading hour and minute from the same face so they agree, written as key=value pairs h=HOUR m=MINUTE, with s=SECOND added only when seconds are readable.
h=4 m=18
